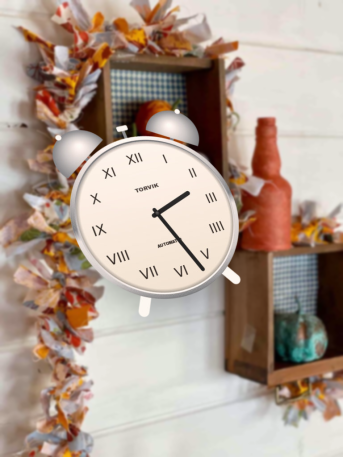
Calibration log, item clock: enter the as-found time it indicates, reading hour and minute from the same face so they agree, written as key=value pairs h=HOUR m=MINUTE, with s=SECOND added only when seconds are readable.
h=2 m=27
